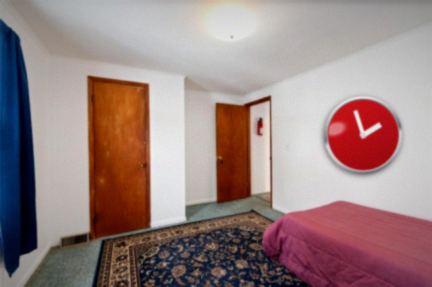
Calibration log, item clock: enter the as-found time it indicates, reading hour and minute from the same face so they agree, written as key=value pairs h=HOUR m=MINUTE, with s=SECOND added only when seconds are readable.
h=1 m=57
